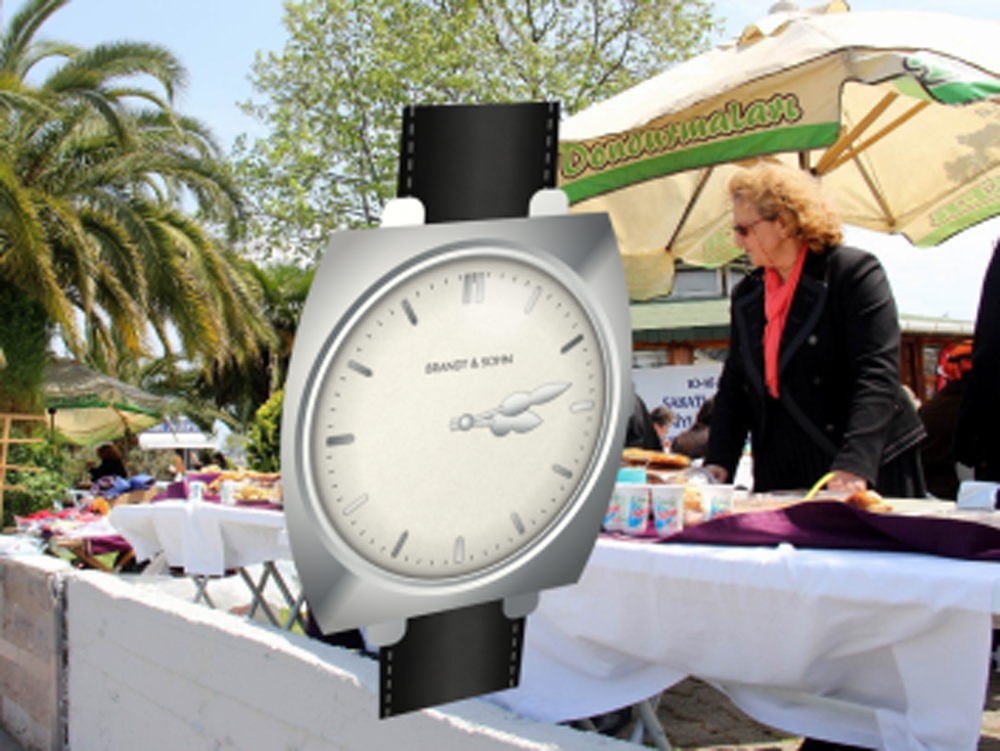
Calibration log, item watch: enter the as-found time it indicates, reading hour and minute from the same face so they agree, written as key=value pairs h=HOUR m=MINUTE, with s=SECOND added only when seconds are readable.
h=3 m=13
